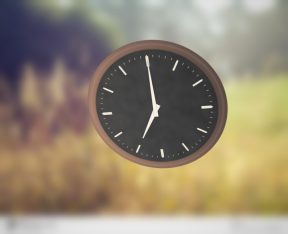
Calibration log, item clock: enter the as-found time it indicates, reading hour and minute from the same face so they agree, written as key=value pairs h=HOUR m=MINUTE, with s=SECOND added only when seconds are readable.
h=7 m=0
